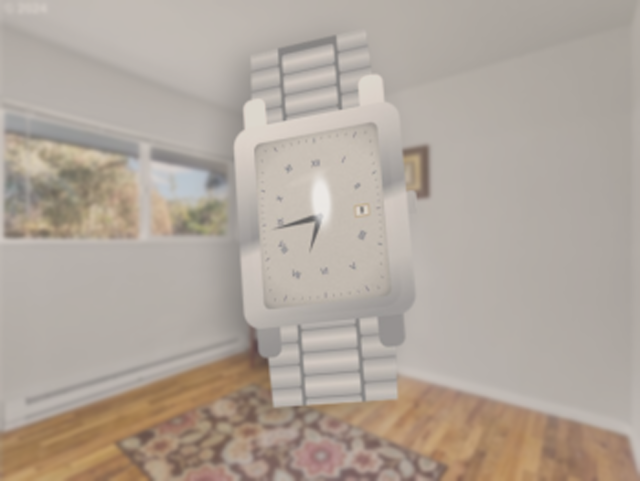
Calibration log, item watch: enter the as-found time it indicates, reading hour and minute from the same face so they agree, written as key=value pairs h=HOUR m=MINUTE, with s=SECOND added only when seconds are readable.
h=6 m=44
